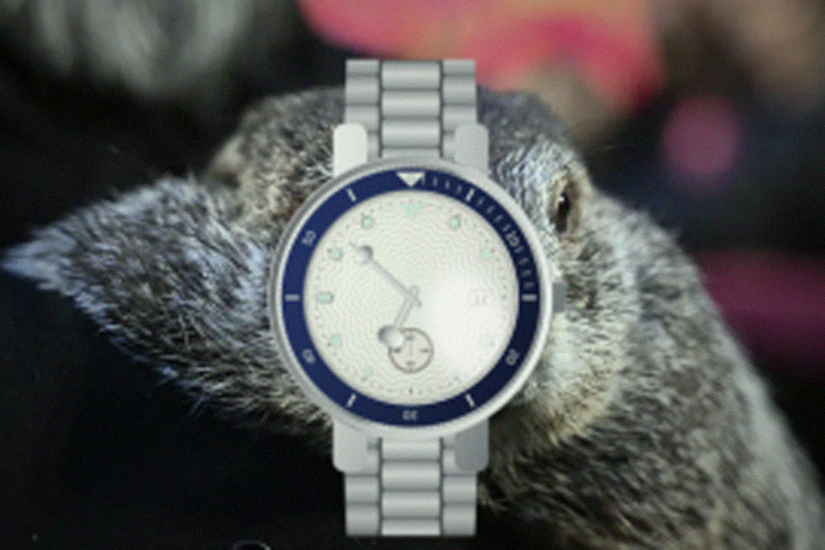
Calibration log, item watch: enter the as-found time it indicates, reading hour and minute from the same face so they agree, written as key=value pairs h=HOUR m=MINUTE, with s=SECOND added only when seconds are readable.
h=6 m=52
